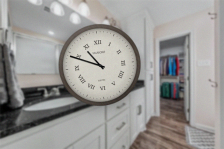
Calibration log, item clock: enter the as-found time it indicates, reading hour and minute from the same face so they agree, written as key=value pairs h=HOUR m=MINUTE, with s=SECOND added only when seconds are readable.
h=10 m=49
